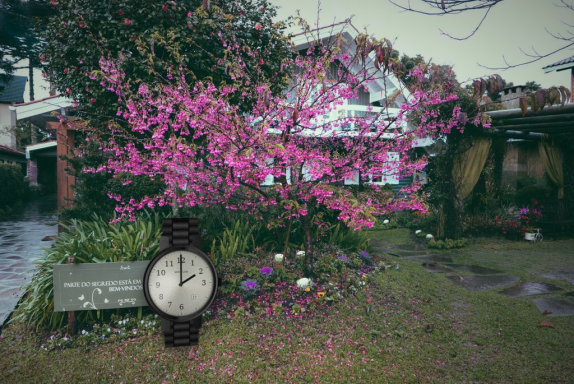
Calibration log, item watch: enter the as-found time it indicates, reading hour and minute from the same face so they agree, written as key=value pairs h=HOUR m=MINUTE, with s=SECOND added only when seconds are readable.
h=2 m=0
